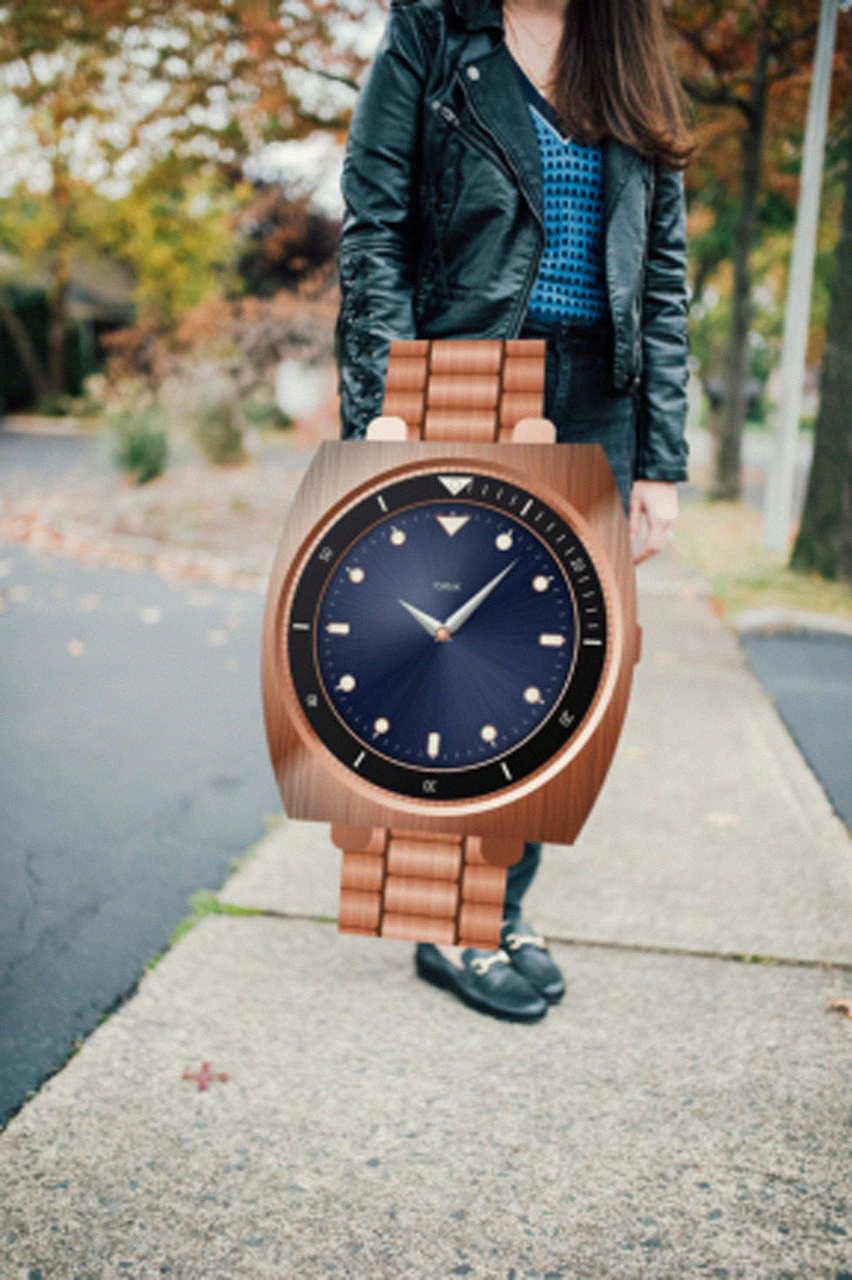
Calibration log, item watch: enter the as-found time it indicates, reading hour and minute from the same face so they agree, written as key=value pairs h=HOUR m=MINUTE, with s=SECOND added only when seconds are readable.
h=10 m=7
